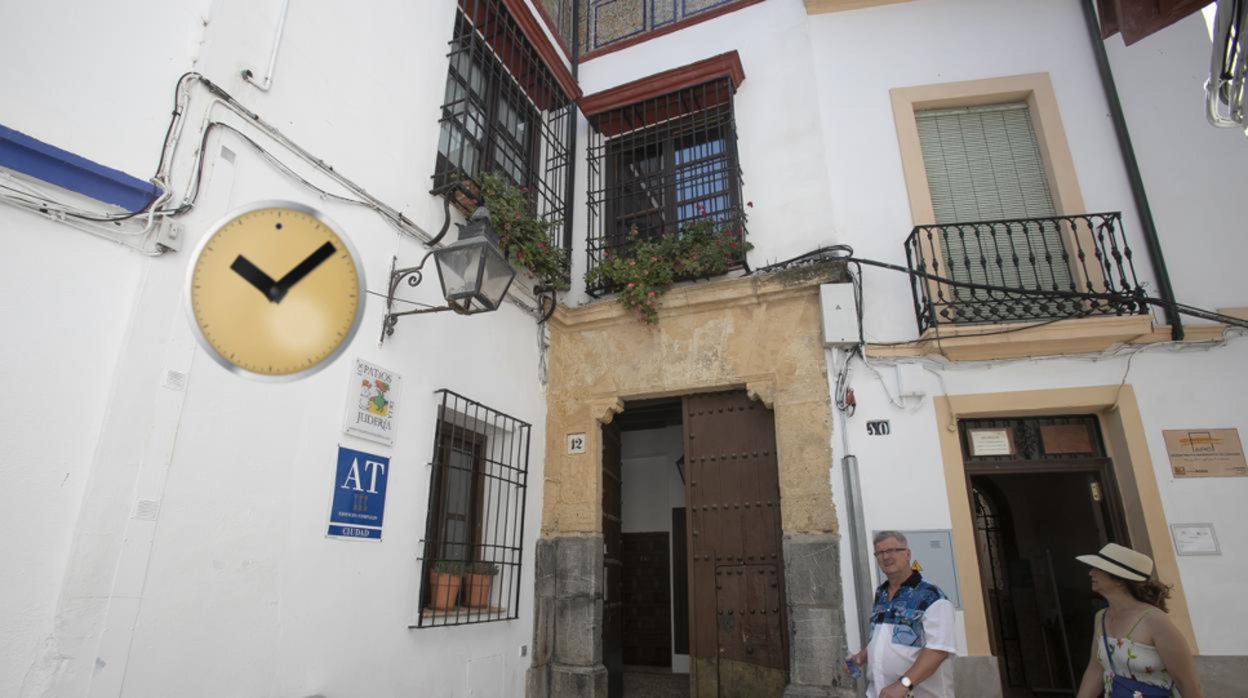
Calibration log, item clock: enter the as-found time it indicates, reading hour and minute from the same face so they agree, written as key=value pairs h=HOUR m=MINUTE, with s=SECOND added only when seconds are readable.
h=10 m=8
